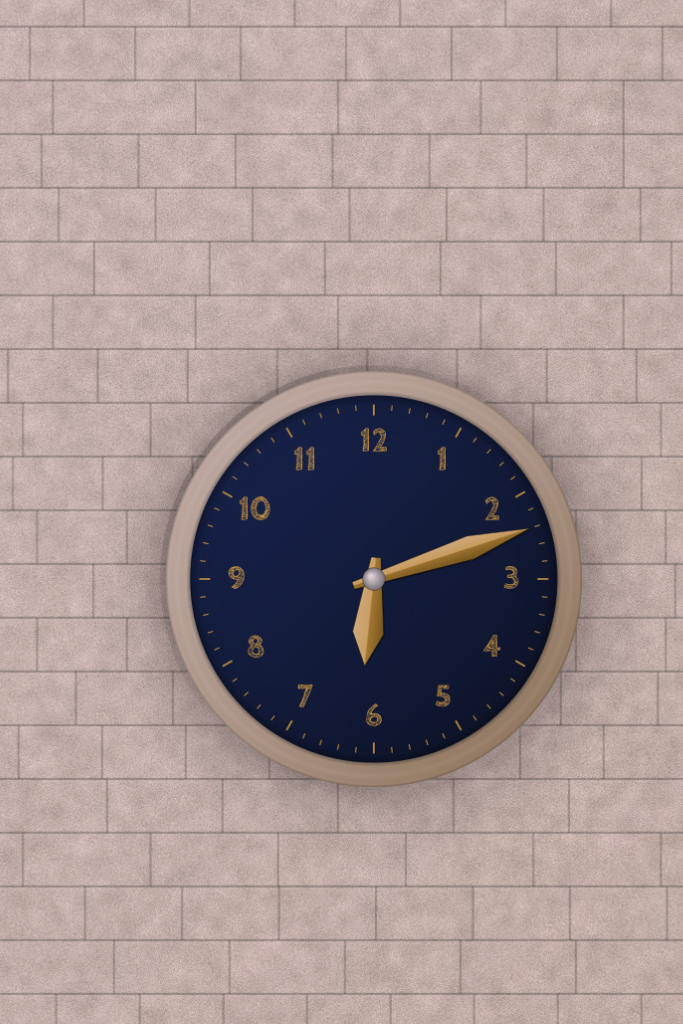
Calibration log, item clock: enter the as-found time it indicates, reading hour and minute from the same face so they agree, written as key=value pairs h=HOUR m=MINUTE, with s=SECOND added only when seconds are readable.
h=6 m=12
